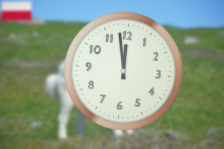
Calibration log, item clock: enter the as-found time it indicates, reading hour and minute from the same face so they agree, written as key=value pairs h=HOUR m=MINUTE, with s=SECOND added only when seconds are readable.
h=11 m=58
